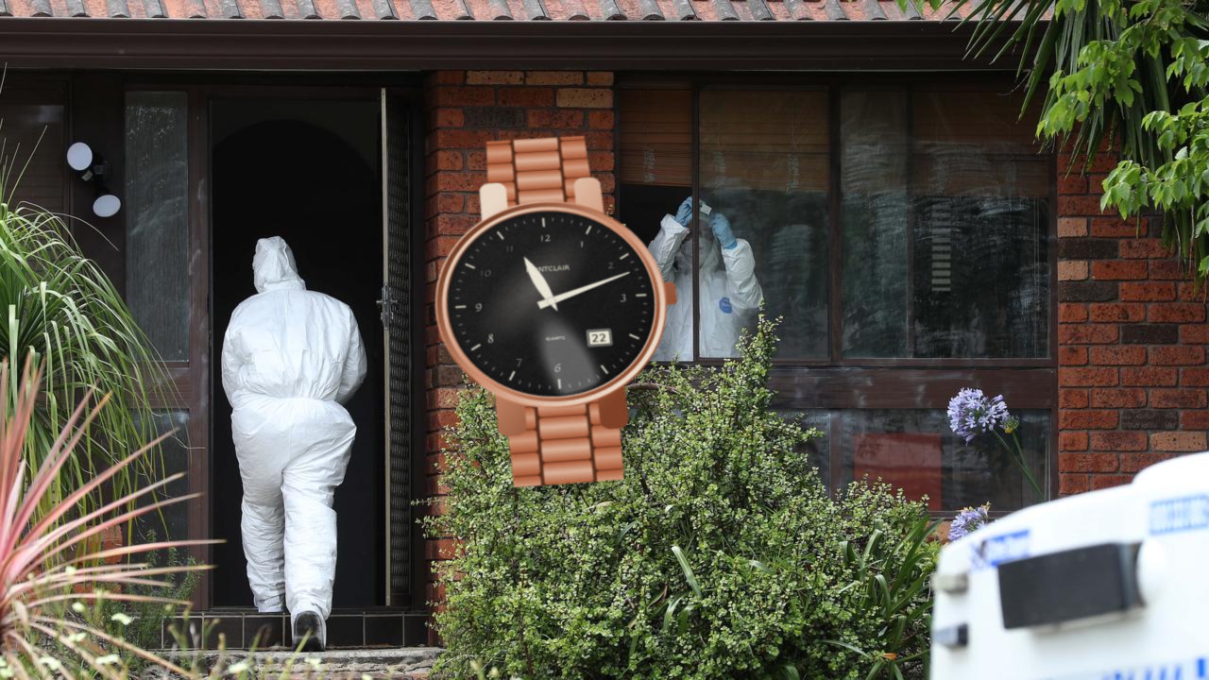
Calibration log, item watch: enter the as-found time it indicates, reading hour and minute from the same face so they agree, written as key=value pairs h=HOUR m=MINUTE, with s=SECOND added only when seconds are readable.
h=11 m=12
